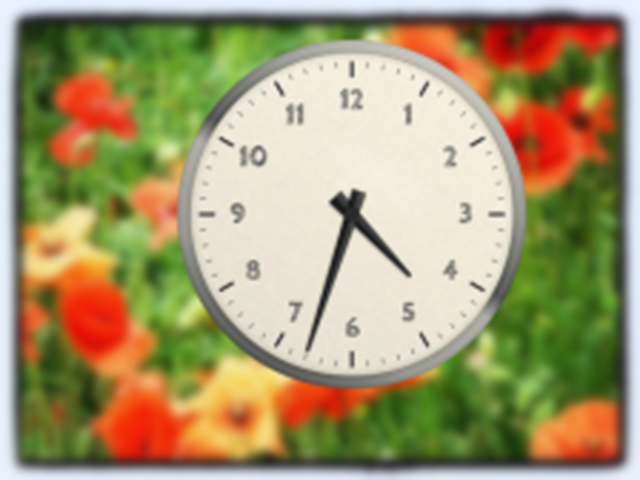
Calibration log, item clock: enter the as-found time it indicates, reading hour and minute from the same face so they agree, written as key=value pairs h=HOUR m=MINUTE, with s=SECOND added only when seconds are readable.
h=4 m=33
